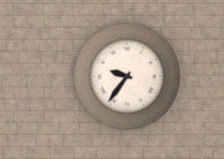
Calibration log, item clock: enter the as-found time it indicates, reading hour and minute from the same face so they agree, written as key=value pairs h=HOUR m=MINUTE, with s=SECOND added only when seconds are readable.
h=9 m=36
